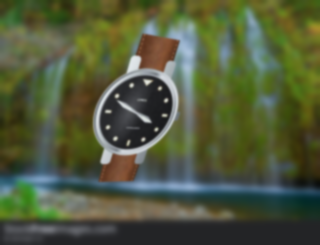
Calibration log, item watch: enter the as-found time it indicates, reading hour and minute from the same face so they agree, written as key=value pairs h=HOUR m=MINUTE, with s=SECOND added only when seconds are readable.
h=3 m=49
